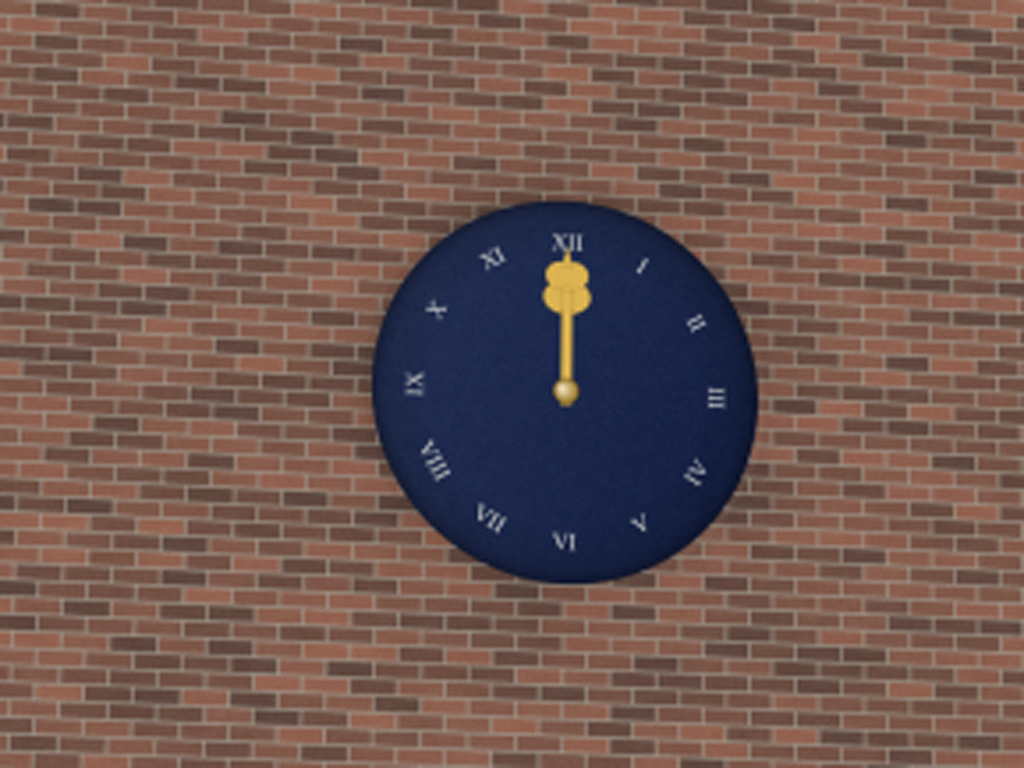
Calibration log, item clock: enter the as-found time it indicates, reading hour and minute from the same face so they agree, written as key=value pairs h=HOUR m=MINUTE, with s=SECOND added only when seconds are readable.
h=12 m=0
